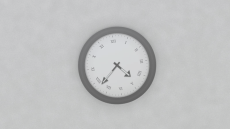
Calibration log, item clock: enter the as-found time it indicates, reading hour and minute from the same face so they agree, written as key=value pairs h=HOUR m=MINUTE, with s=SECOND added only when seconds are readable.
h=4 m=38
